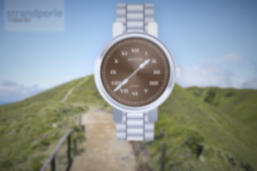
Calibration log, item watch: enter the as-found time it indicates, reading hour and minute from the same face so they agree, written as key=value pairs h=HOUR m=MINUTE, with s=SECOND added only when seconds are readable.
h=1 m=38
